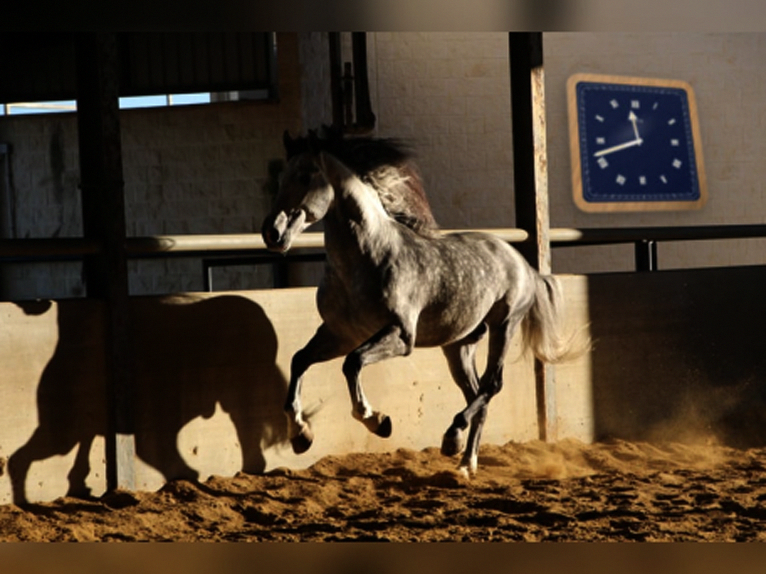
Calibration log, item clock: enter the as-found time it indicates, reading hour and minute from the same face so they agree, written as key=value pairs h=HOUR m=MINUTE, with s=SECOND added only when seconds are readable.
h=11 m=42
